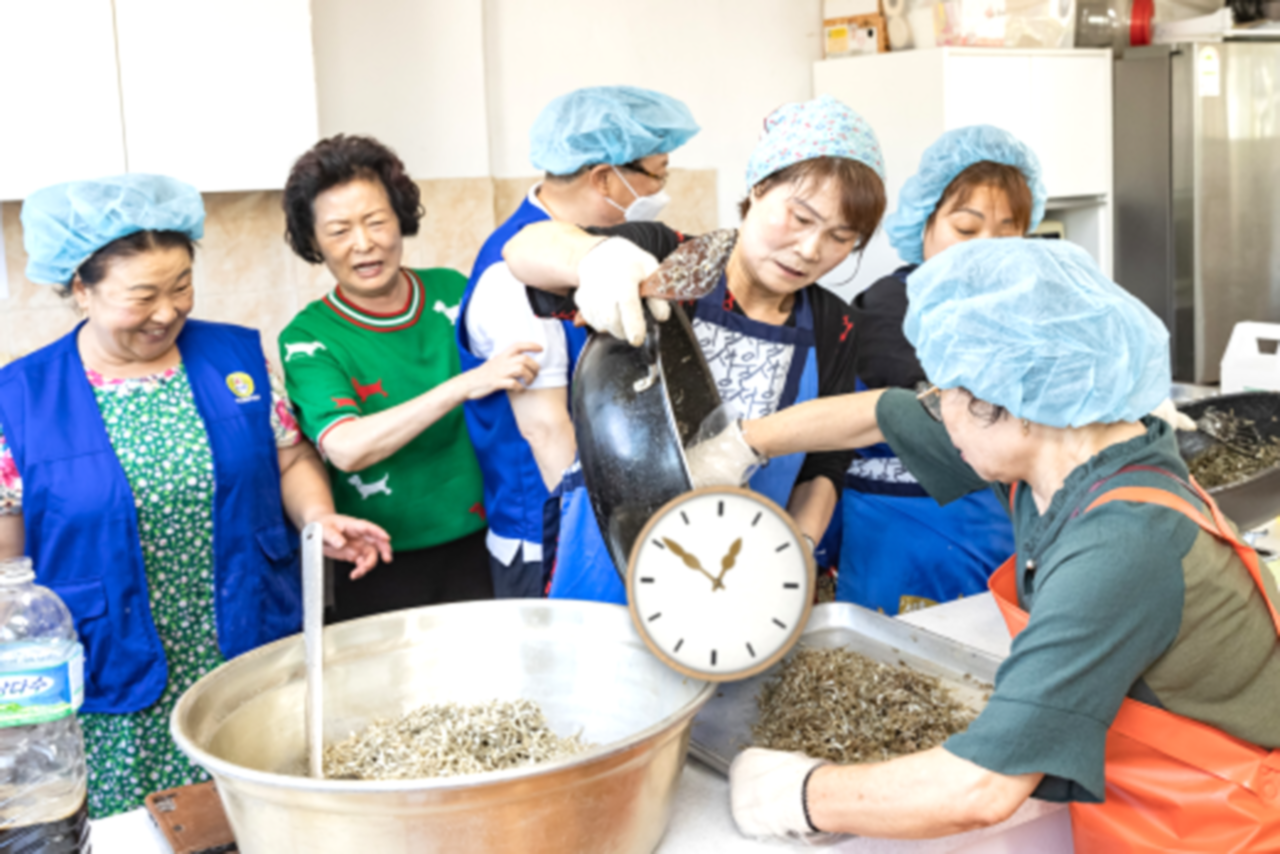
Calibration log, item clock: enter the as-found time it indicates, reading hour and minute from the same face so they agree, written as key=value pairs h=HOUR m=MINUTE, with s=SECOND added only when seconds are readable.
h=12 m=51
